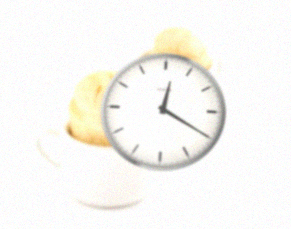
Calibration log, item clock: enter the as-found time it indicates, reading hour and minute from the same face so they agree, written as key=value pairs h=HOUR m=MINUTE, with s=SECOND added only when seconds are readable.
h=12 m=20
